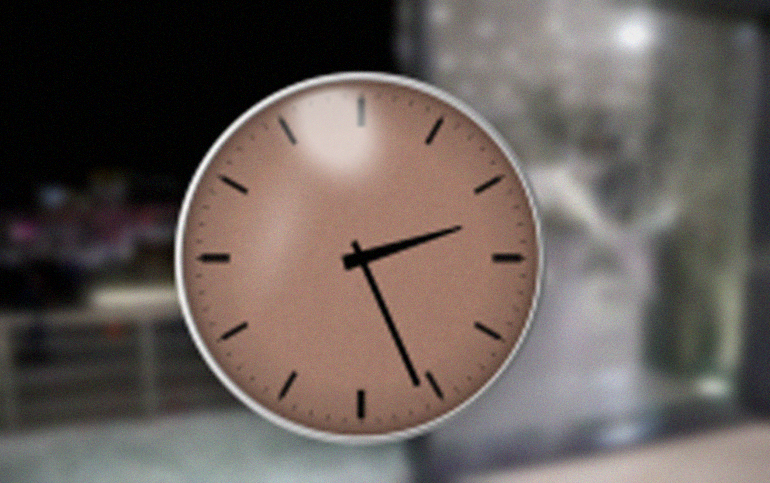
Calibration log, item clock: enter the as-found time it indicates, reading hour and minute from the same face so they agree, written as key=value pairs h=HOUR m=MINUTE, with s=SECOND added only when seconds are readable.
h=2 m=26
